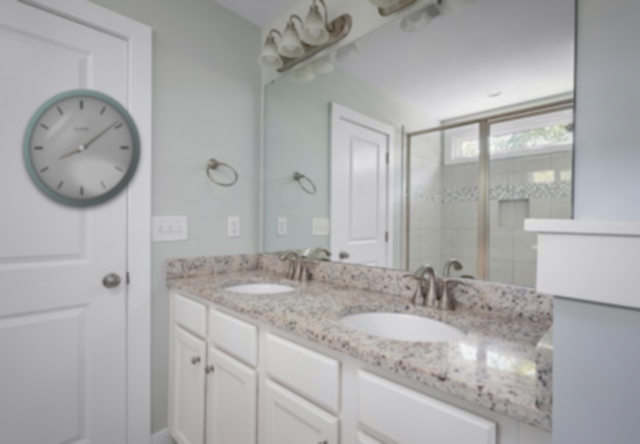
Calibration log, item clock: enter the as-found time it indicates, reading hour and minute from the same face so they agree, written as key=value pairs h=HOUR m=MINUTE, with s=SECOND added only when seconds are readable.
h=8 m=9
